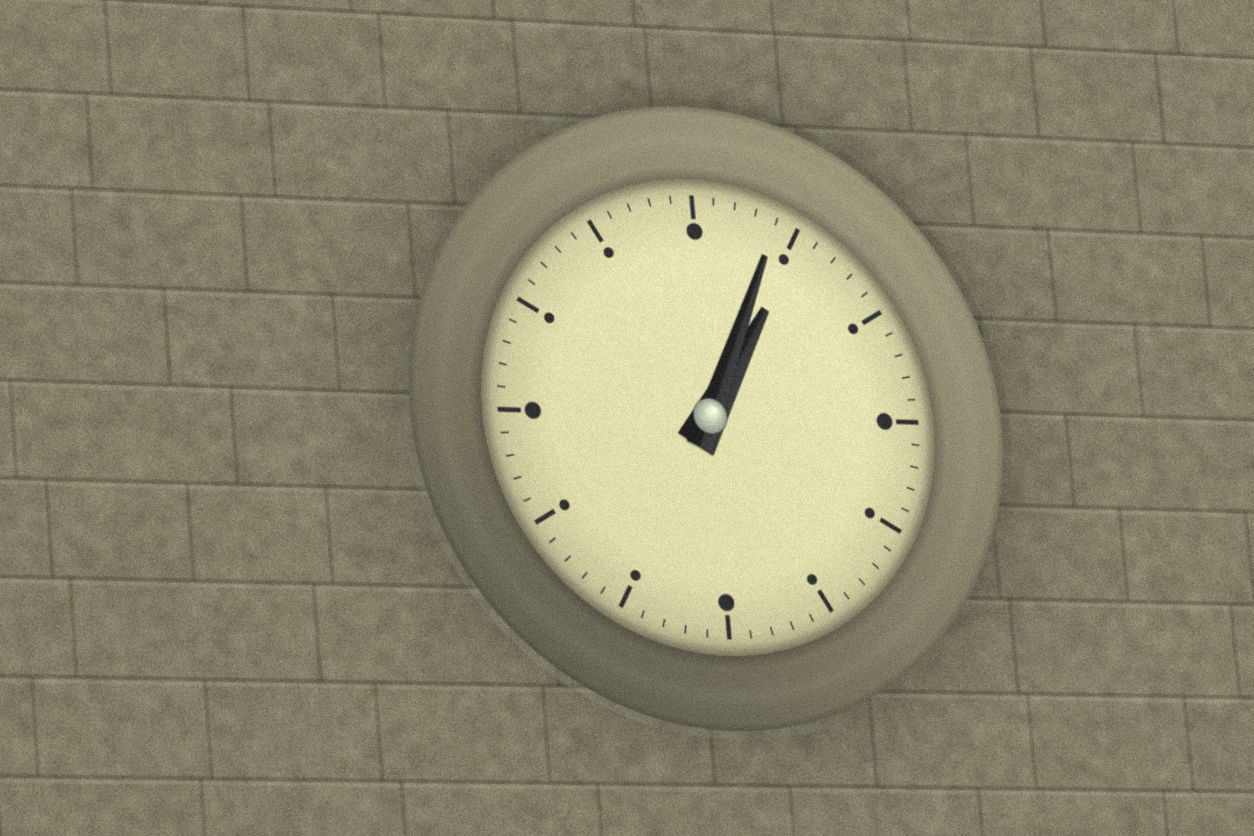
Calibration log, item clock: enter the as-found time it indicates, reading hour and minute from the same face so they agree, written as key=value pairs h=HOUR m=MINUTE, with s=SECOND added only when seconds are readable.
h=1 m=4
